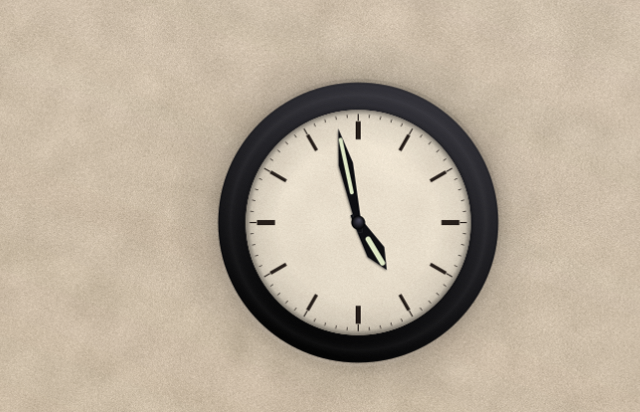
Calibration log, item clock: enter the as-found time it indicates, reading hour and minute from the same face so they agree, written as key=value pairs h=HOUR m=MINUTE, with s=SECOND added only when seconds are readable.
h=4 m=58
